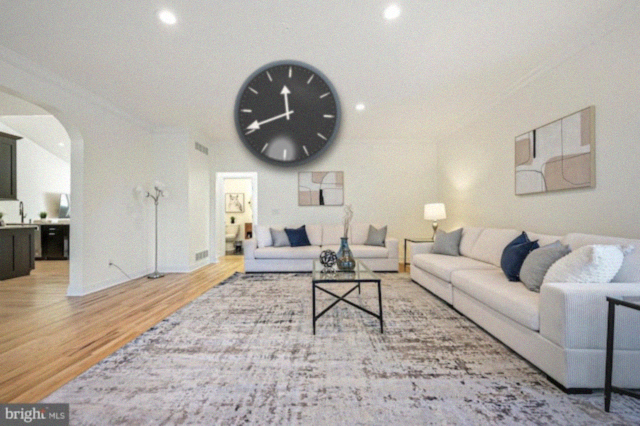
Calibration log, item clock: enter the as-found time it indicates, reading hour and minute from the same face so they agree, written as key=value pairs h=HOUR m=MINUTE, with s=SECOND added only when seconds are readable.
h=11 m=41
